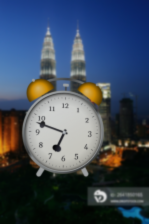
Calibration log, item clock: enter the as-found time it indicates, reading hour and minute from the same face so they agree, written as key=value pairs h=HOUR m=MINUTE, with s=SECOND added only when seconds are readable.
h=6 m=48
